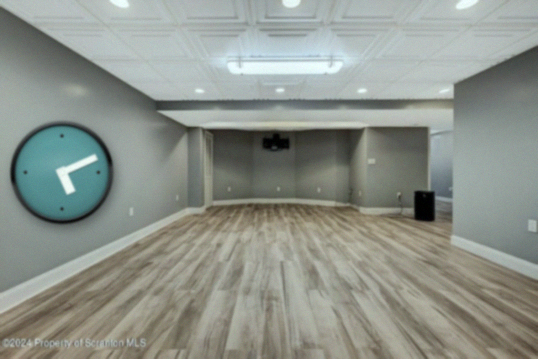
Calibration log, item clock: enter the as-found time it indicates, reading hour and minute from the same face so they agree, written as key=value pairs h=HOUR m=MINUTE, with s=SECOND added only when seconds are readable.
h=5 m=11
